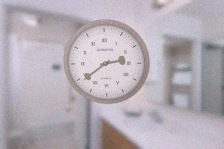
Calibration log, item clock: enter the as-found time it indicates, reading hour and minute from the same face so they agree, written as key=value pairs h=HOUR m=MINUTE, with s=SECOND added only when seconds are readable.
h=2 m=39
